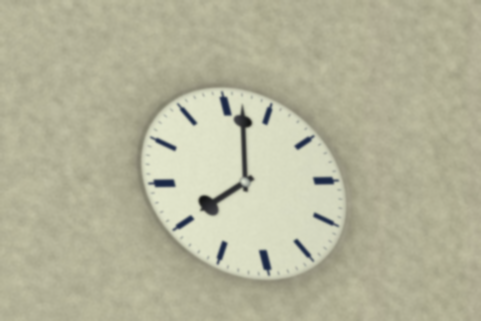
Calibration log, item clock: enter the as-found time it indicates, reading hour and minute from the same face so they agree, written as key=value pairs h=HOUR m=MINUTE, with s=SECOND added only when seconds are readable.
h=8 m=2
